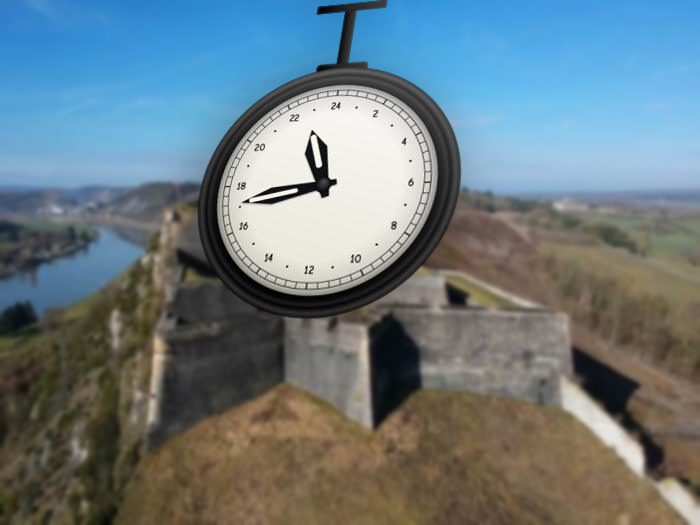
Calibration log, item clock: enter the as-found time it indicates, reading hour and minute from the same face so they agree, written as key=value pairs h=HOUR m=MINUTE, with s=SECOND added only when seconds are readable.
h=22 m=43
